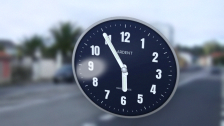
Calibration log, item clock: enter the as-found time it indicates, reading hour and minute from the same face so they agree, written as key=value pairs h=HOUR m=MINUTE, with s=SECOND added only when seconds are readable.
h=5 m=55
